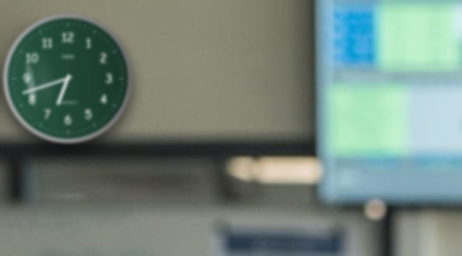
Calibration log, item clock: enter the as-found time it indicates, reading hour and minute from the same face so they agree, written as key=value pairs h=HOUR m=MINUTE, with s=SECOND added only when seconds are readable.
h=6 m=42
